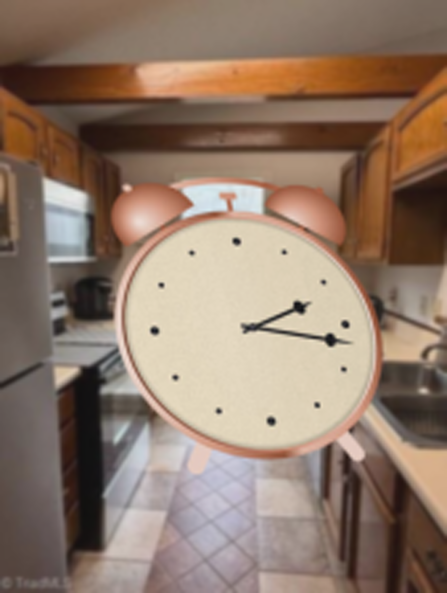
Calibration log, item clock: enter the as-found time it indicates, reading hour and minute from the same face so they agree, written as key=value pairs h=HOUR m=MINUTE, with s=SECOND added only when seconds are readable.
h=2 m=17
